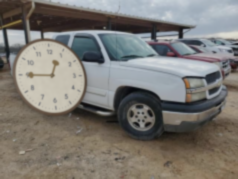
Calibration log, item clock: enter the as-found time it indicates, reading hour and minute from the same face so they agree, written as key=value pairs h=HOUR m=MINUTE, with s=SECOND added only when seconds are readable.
h=12 m=45
